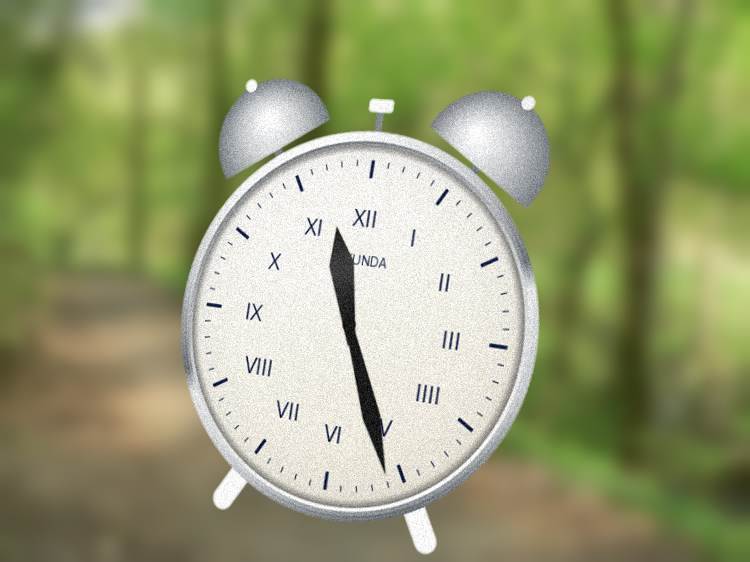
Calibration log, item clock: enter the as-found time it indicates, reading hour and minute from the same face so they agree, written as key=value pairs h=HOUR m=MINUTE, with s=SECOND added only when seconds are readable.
h=11 m=26
